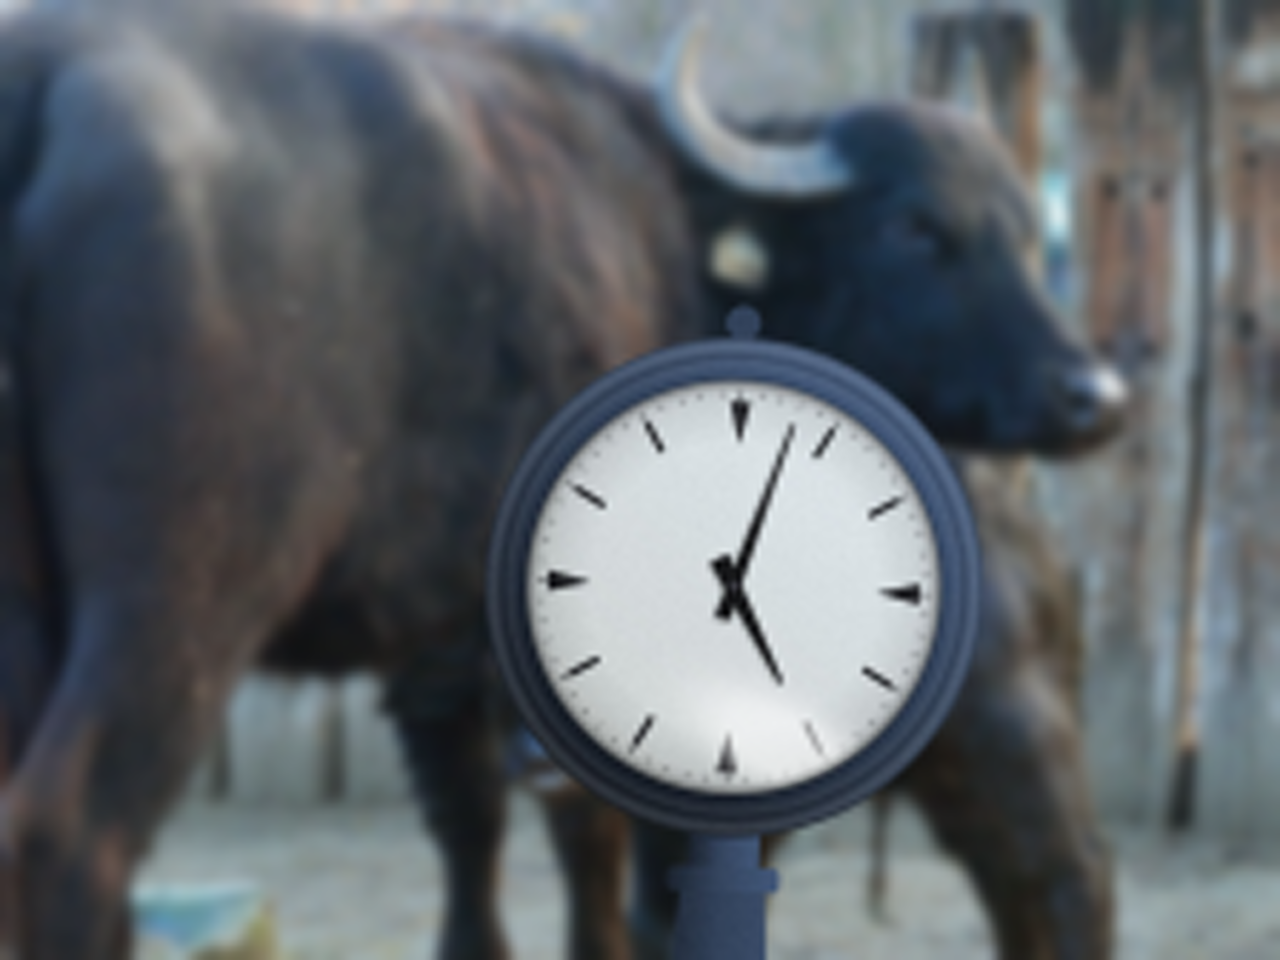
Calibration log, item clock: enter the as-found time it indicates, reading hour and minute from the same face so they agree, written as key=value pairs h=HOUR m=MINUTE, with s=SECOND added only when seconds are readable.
h=5 m=3
